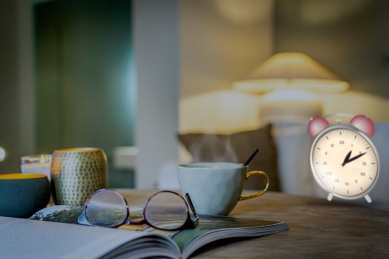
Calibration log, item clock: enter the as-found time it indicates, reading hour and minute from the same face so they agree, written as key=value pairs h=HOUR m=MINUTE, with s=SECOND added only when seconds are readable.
h=1 m=11
